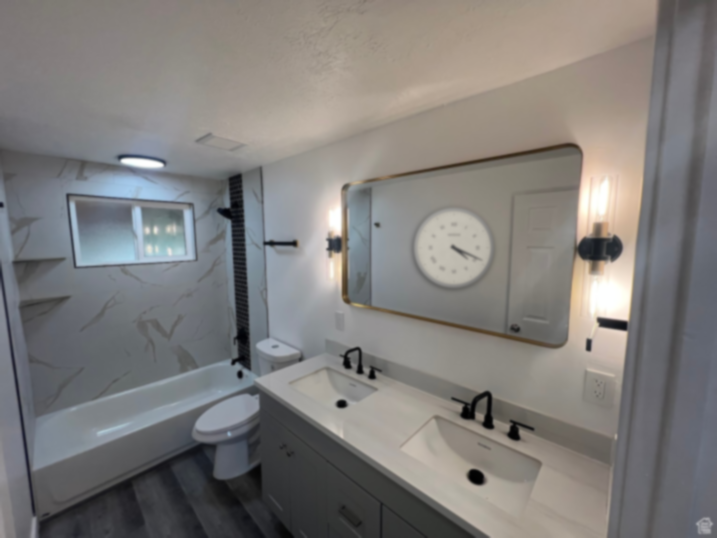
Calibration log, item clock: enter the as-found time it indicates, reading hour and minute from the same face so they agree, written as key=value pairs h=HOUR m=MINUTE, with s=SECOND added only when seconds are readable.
h=4 m=19
